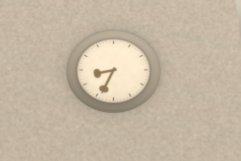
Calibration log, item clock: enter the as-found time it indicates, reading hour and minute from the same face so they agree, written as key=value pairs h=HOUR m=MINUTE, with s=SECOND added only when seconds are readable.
h=8 m=34
